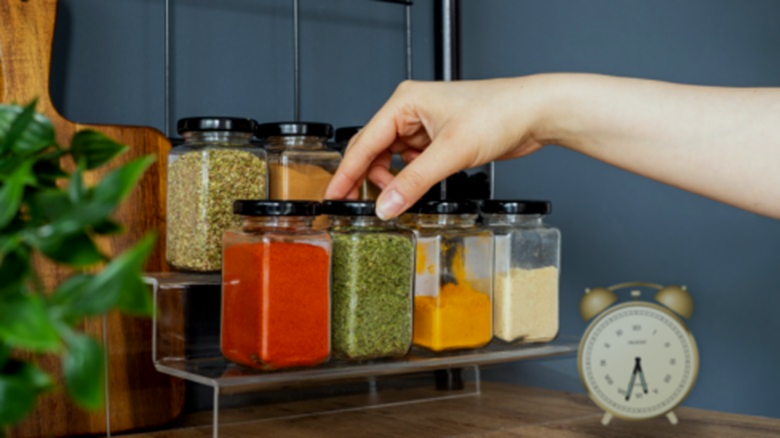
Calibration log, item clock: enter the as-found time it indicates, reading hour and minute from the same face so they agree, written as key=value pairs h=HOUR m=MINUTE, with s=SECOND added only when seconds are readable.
h=5 m=33
